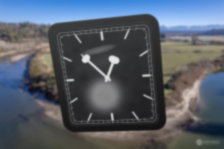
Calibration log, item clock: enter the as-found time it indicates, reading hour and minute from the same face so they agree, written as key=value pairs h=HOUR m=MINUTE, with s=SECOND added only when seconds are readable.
h=12 m=53
